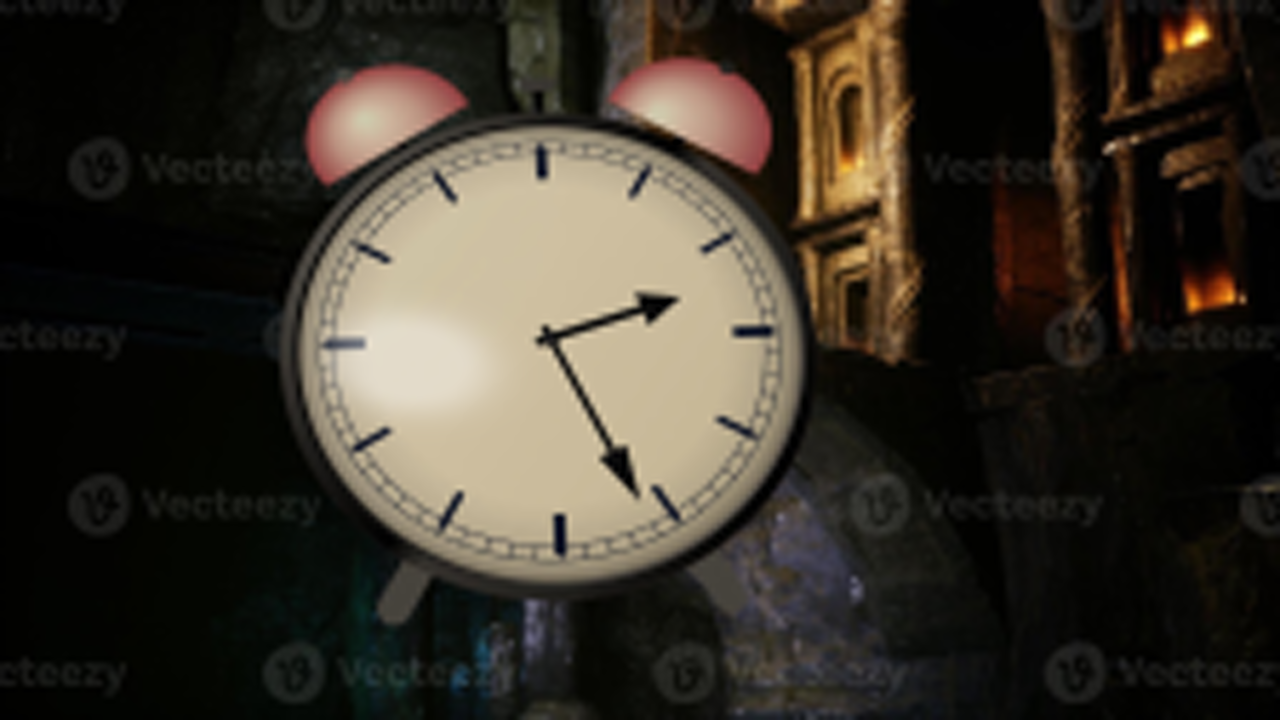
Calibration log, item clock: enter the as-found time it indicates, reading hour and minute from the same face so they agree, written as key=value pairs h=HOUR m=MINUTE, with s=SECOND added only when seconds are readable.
h=2 m=26
